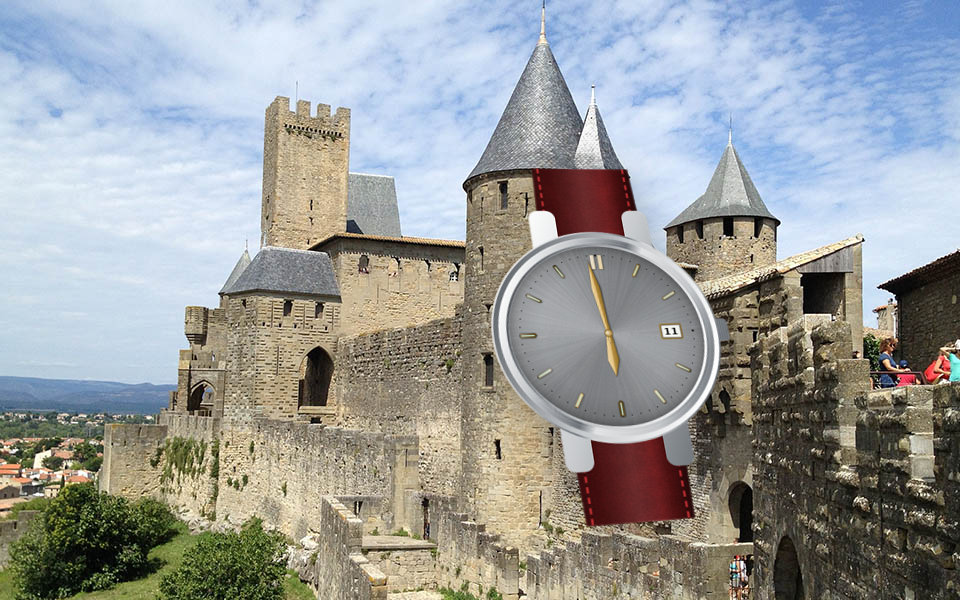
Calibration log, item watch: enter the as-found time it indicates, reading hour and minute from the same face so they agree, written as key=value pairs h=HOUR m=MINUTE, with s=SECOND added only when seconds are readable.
h=5 m=59
